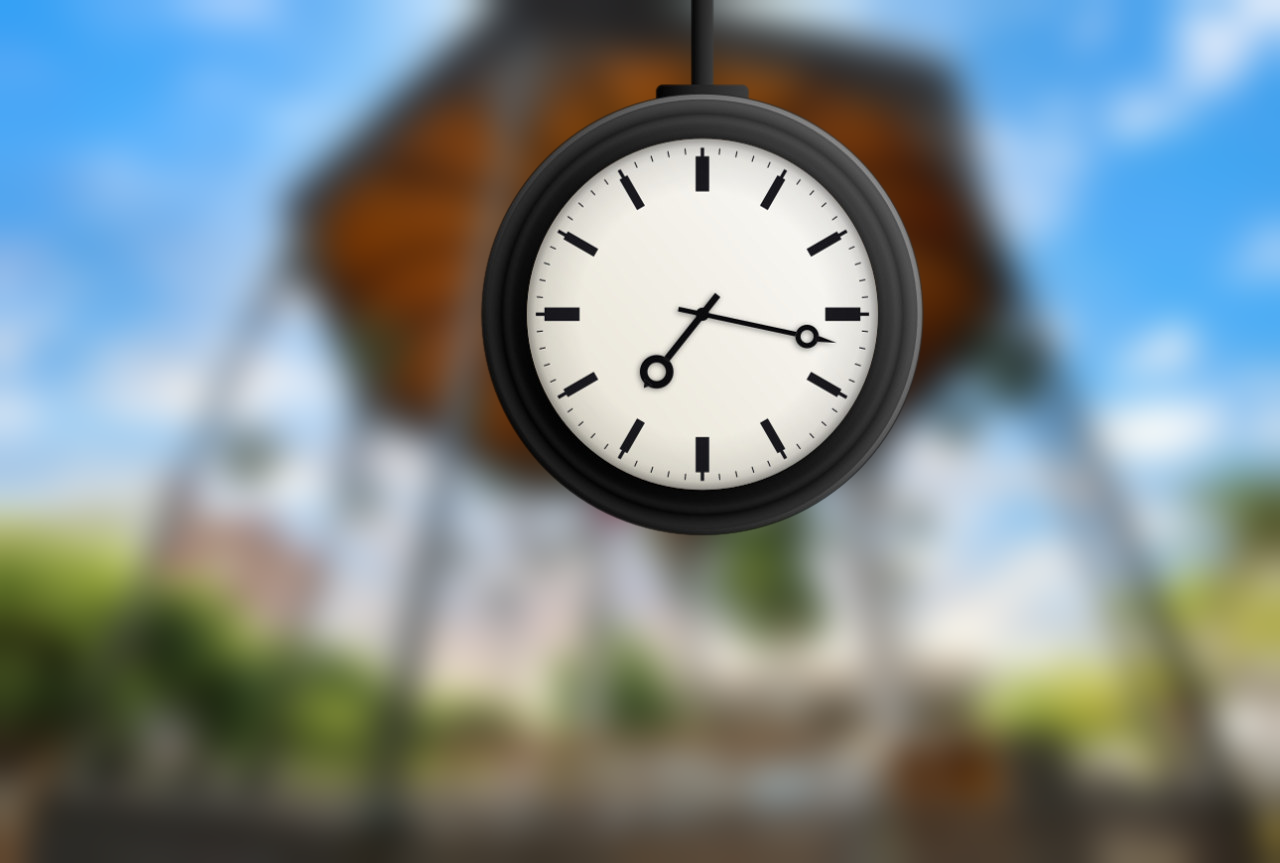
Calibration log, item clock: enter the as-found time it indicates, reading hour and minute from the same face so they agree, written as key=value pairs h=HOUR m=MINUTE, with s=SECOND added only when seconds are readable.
h=7 m=17
